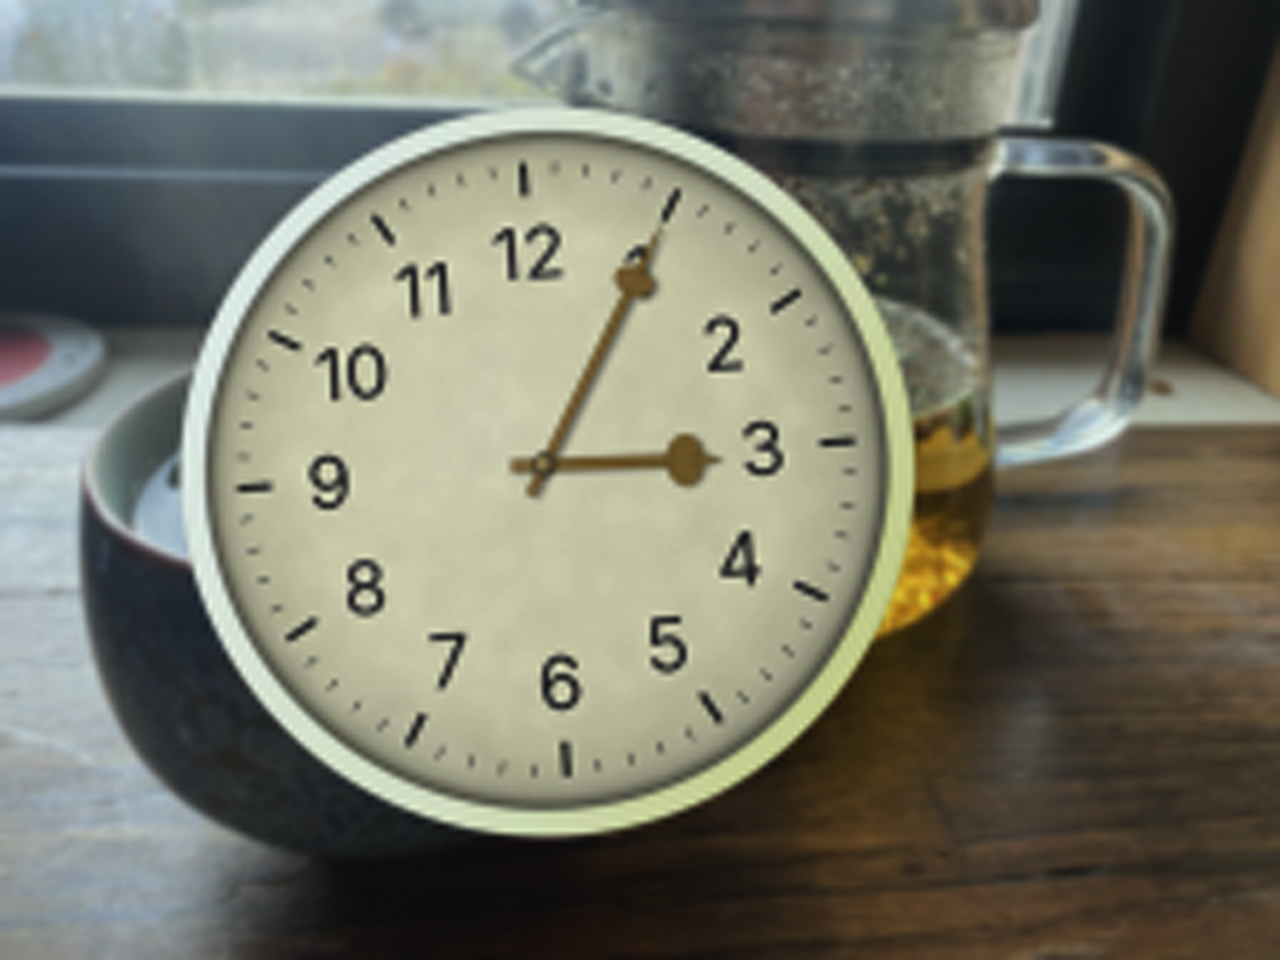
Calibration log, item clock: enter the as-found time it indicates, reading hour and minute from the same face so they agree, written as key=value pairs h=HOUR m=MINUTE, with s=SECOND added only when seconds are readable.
h=3 m=5
